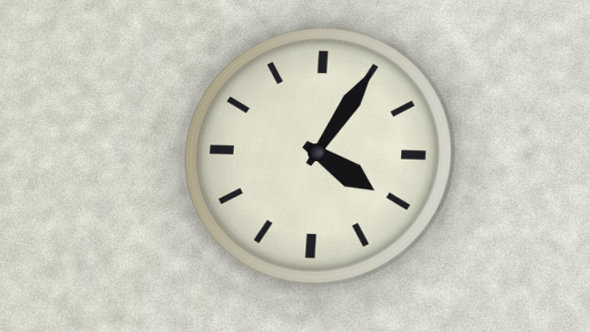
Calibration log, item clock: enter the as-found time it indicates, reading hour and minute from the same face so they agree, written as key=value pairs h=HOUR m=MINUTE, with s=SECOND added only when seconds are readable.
h=4 m=5
